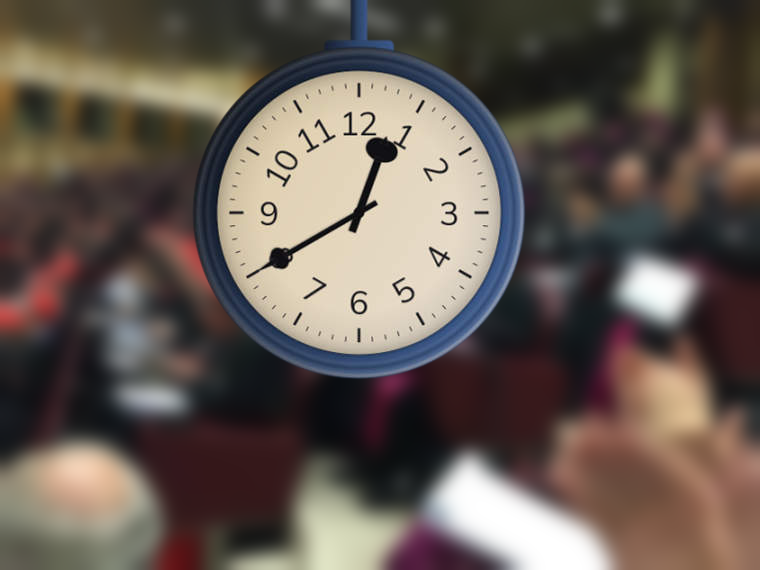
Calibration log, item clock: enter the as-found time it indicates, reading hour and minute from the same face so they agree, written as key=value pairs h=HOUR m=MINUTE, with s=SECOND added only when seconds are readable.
h=12 m=40
